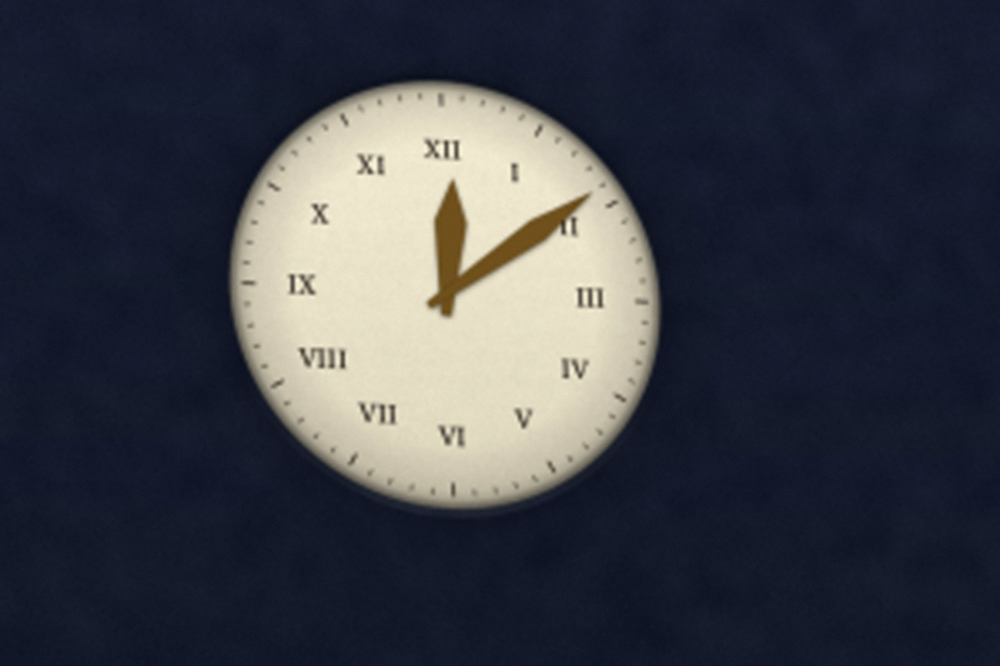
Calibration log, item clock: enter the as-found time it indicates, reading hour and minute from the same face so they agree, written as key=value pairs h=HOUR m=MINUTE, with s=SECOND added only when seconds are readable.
h=12 m=9
